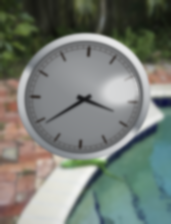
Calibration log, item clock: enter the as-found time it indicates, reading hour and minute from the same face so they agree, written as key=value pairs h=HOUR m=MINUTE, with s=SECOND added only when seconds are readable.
h=3 m=39
